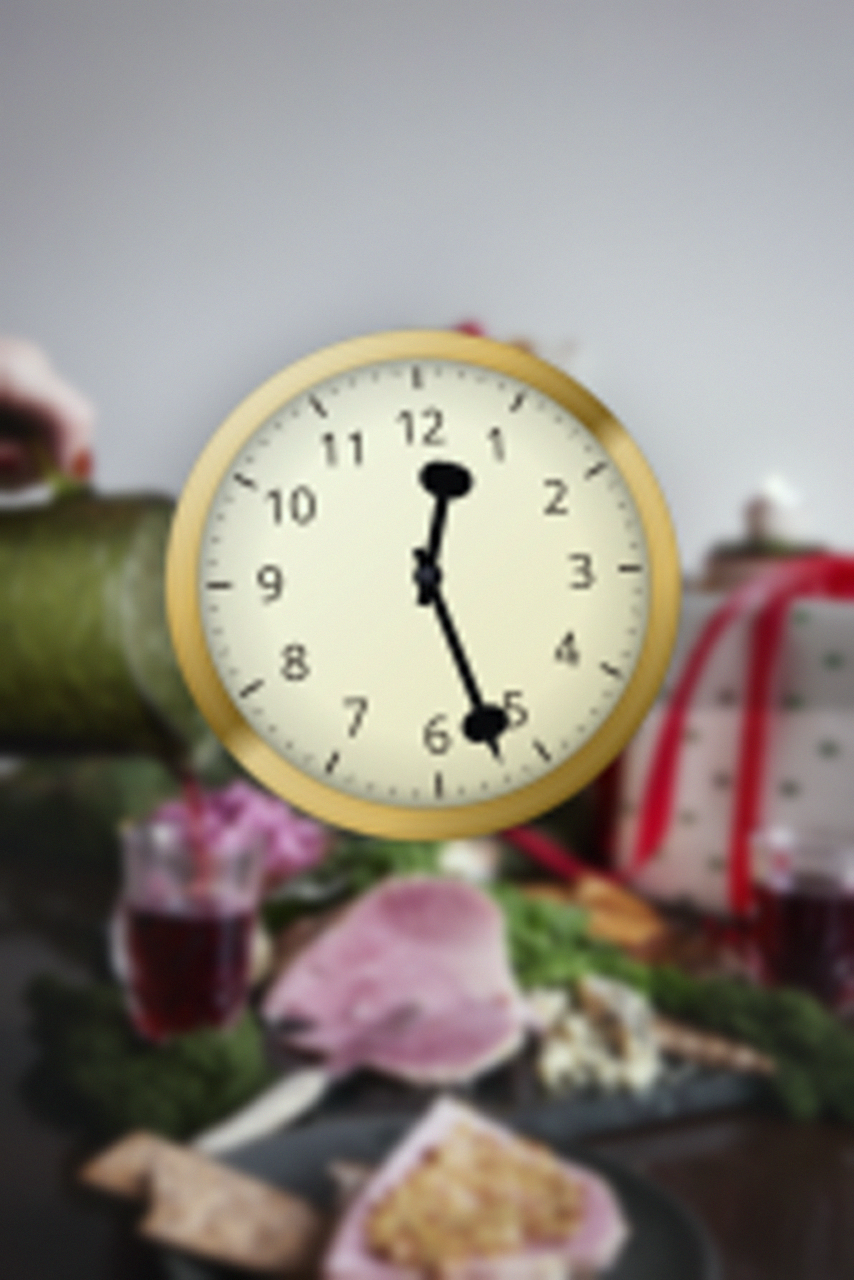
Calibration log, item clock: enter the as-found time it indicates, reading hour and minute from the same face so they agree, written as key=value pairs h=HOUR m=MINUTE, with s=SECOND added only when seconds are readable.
h=12 m=27
